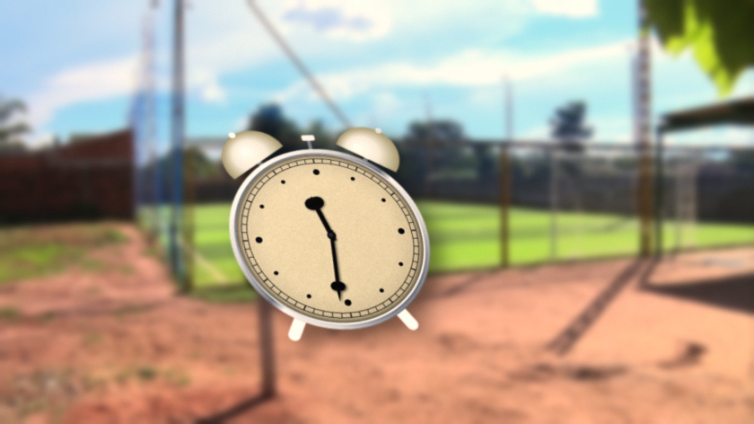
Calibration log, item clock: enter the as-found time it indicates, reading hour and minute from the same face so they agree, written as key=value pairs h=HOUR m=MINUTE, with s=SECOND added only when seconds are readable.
h=11 m=31
